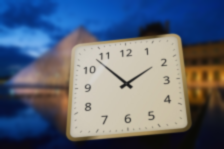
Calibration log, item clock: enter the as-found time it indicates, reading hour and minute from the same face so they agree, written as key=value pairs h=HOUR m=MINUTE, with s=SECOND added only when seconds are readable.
h=1 m=53
